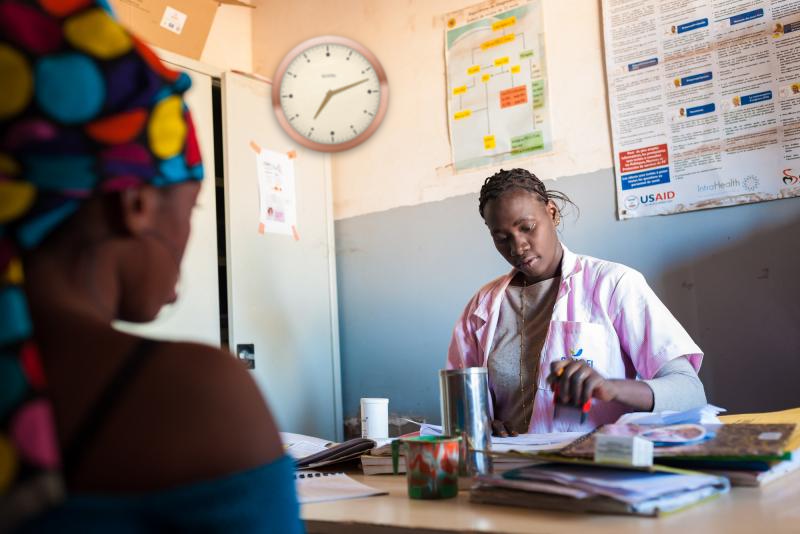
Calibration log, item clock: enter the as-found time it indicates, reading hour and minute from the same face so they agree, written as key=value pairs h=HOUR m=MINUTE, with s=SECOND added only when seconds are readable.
h=7 m=12
